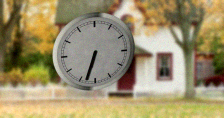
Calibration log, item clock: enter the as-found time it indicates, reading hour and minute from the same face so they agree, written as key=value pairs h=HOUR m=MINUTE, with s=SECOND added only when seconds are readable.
h=6 m=33
